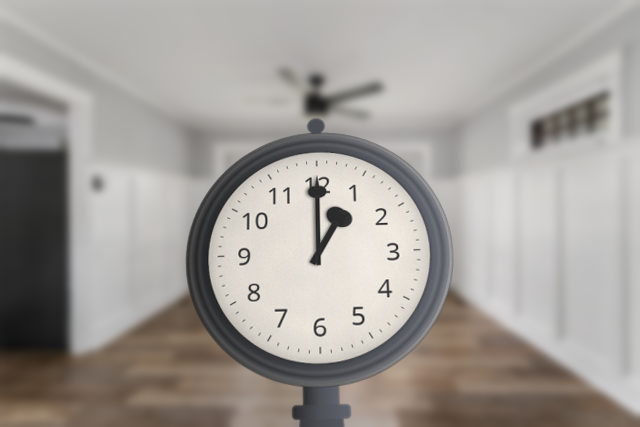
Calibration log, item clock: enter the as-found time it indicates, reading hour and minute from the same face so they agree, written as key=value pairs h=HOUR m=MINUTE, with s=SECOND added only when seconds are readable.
h=1 m=0
